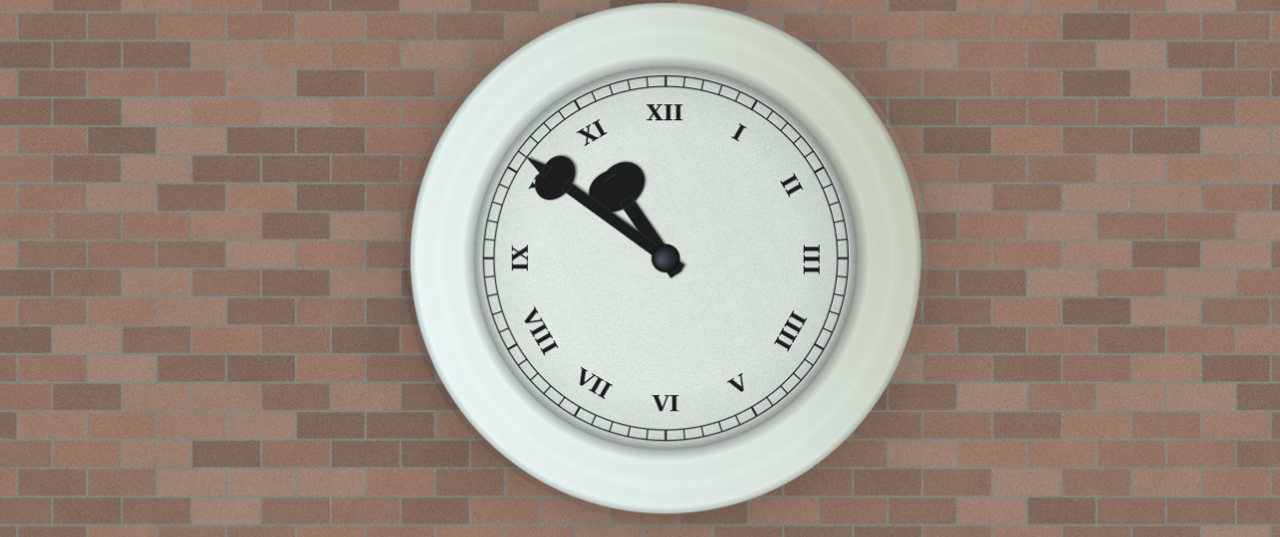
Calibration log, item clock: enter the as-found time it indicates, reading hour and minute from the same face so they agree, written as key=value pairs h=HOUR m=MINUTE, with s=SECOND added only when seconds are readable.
h=10 m=51
